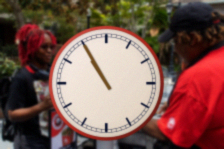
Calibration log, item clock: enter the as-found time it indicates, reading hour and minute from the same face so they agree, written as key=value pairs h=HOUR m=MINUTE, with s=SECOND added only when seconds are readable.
h=10 m=55
